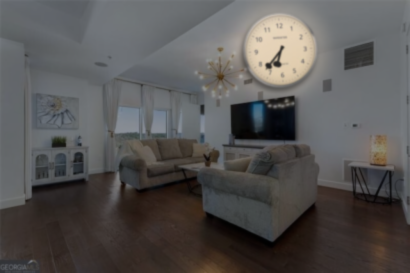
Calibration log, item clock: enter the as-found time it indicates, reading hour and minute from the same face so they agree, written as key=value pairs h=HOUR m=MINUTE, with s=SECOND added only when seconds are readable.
h=6 m=37
